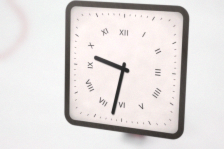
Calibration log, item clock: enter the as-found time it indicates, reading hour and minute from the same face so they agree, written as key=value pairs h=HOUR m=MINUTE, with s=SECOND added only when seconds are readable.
h=9 m=32
